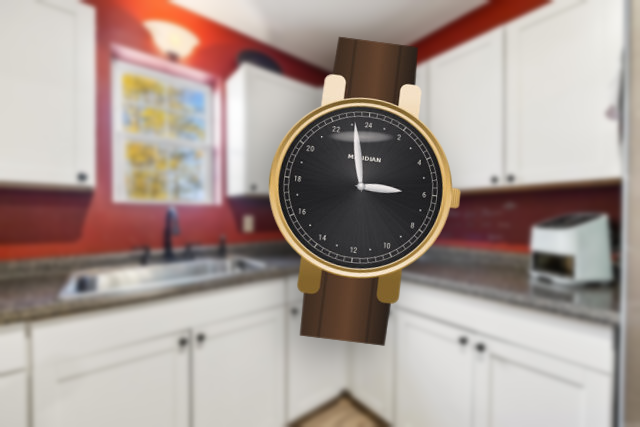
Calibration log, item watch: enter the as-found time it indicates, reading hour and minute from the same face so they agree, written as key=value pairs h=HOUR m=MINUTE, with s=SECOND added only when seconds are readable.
h=5 m=58
